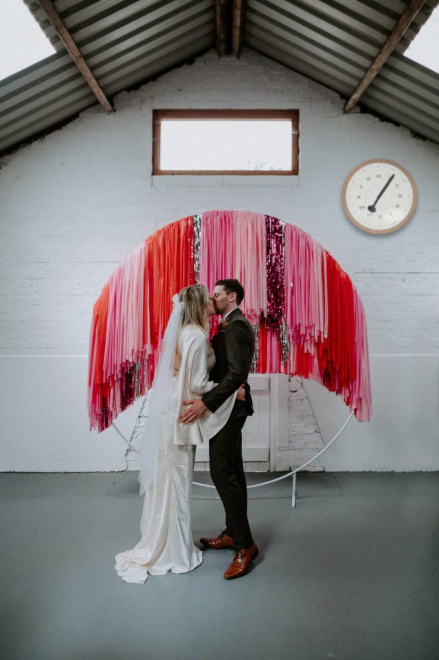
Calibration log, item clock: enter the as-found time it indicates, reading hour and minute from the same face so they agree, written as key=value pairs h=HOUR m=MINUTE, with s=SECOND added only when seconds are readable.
h=7 m=6
